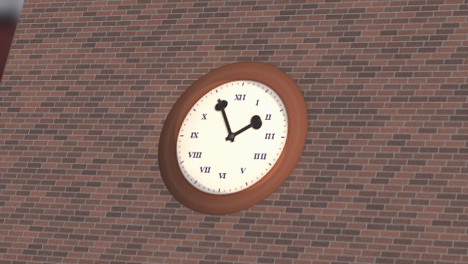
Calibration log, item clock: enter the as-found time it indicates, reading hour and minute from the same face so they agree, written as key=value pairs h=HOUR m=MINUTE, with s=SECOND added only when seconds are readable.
h=1 m=55
